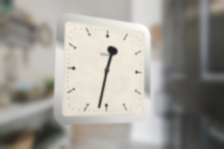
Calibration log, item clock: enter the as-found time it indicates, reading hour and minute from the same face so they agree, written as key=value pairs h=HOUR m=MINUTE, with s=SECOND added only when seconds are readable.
h=12 m=32
